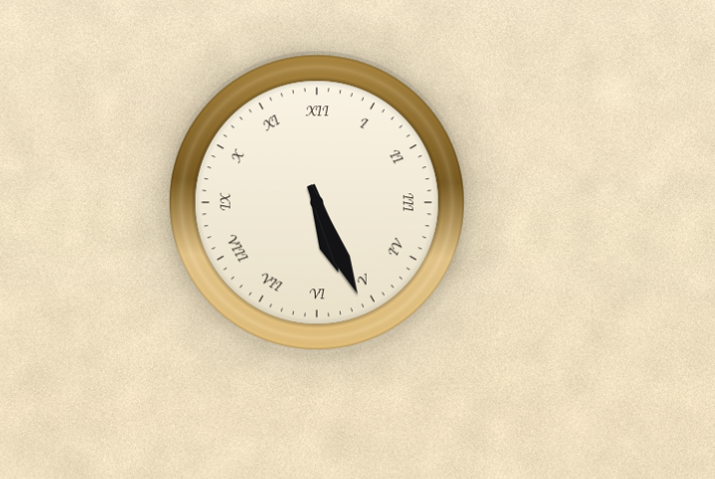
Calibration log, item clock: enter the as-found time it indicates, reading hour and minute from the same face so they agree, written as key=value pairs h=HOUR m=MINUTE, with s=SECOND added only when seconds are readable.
h=5 m=26
